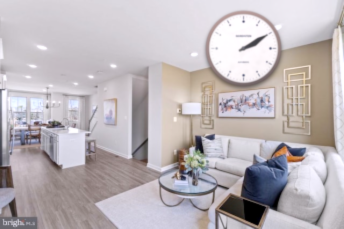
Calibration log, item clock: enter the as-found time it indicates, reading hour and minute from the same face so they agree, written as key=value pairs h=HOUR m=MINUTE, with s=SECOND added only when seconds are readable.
h=2 m=10
